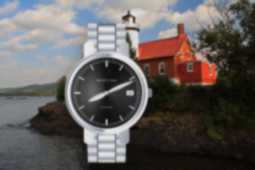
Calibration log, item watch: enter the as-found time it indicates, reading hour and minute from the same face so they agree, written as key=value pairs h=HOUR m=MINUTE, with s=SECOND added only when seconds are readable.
h=8 m=11
